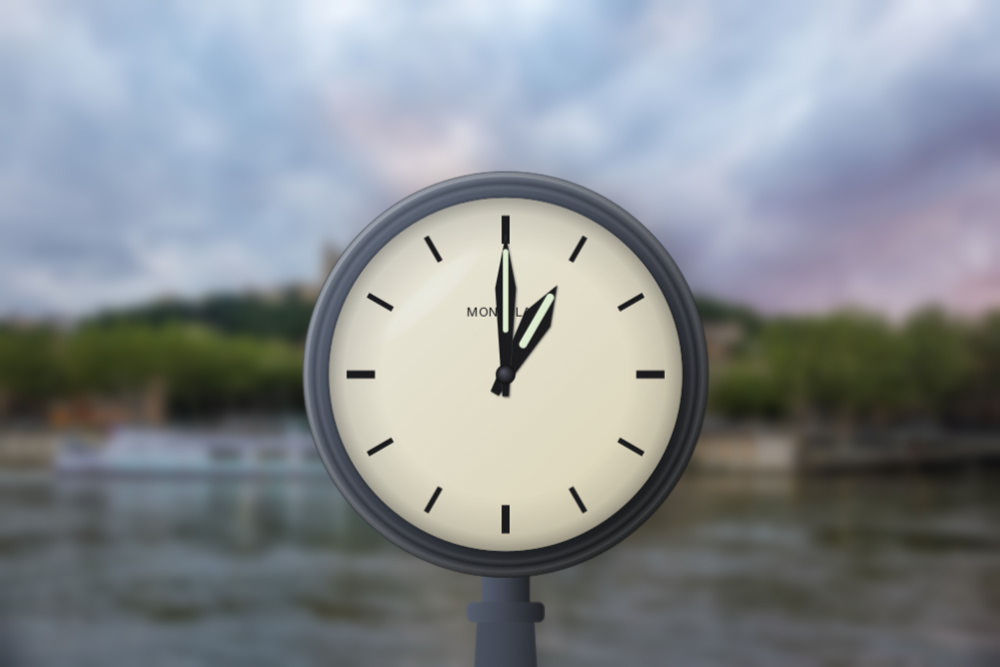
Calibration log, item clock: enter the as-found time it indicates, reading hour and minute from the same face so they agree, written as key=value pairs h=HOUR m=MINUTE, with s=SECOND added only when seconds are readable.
h=1 m=0
